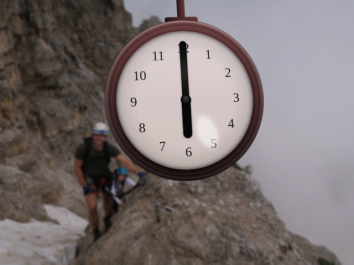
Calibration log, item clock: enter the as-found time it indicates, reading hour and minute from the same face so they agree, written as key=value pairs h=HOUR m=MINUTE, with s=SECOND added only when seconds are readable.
h=6 m=0
